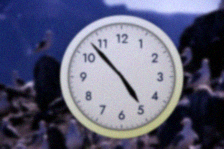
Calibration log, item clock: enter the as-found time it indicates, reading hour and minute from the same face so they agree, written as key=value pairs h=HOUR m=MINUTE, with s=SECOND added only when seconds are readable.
h=4 m=53
